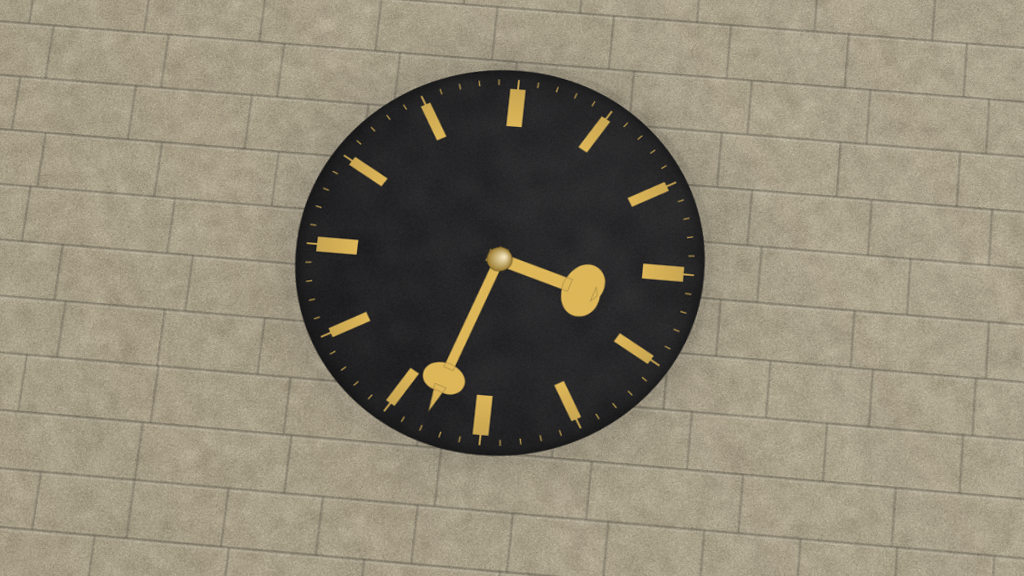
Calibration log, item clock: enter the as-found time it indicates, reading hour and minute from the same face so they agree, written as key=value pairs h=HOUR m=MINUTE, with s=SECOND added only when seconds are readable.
h=3 m=33
